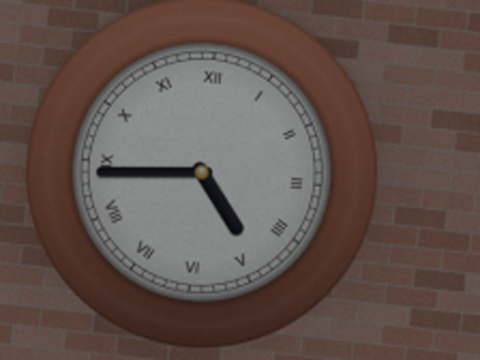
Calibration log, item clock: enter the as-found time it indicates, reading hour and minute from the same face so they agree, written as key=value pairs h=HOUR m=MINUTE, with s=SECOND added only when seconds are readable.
h=4 m=44
